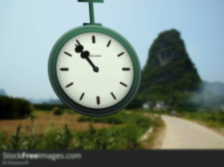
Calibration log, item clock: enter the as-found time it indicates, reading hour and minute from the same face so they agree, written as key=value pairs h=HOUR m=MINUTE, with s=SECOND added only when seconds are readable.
h=10 m=54
